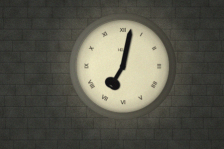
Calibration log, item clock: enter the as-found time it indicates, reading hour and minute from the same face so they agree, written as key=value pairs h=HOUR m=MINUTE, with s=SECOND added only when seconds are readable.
h=7 m=2
